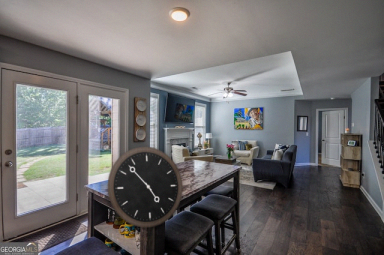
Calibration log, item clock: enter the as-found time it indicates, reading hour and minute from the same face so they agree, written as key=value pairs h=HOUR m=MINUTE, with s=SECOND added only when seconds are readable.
h=4 m=53
